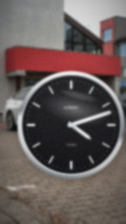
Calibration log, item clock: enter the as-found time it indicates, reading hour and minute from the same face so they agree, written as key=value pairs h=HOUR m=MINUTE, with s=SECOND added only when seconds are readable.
h=4 m=12
